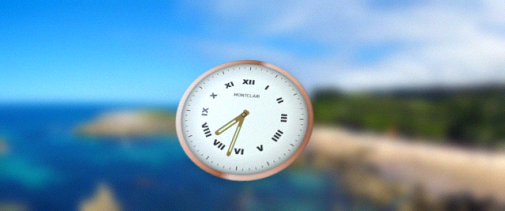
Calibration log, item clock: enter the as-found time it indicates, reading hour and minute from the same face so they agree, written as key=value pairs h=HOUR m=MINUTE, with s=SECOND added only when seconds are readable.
h=7 m=32
